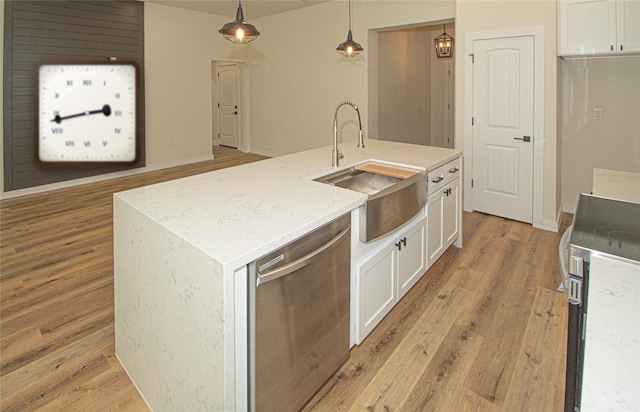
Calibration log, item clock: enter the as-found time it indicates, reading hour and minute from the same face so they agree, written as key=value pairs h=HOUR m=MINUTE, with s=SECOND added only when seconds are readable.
h=2 m=43
